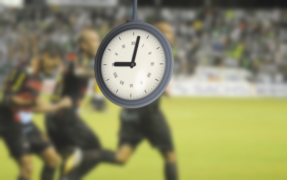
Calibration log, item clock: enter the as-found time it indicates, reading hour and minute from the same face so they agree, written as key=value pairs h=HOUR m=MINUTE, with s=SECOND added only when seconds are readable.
h=9 m=2
